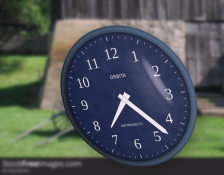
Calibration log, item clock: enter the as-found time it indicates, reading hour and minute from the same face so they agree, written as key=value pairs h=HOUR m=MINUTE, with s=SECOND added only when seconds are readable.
h=7 m=23
